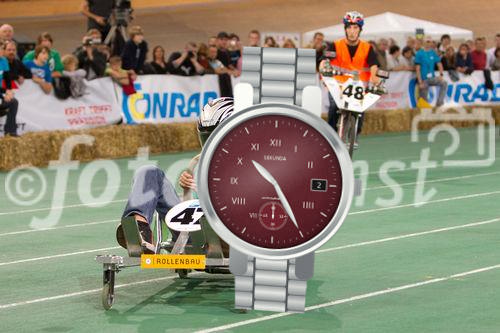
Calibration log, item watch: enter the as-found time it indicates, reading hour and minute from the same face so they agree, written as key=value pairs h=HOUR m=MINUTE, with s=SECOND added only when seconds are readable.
h=10 m=25
